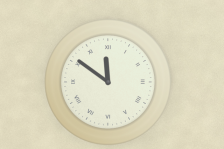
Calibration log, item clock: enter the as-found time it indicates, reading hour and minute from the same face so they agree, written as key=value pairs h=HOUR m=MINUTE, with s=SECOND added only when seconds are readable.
h=11 m=51
